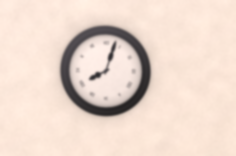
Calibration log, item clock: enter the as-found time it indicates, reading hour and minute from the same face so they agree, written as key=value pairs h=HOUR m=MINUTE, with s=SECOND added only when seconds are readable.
h=8 m=3
